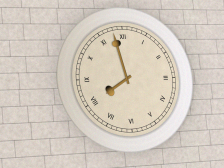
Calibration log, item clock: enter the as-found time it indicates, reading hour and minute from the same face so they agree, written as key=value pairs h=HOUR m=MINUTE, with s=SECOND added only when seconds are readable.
h=7 m=58
